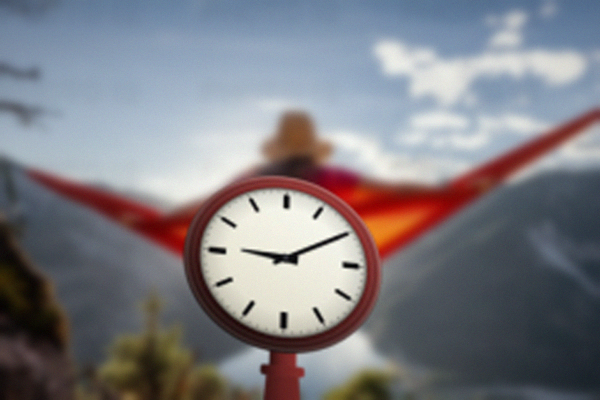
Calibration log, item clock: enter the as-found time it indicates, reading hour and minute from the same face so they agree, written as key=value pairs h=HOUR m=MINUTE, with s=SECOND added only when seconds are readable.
h=9 m=10
